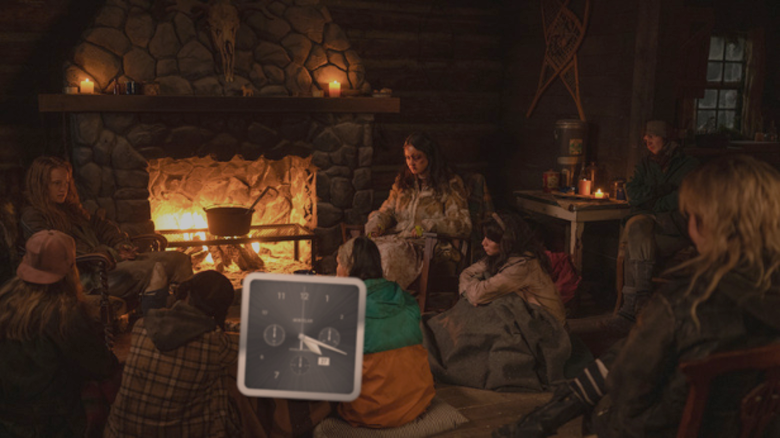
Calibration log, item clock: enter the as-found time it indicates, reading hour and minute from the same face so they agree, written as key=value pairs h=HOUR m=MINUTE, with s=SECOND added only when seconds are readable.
h=4 m=18
